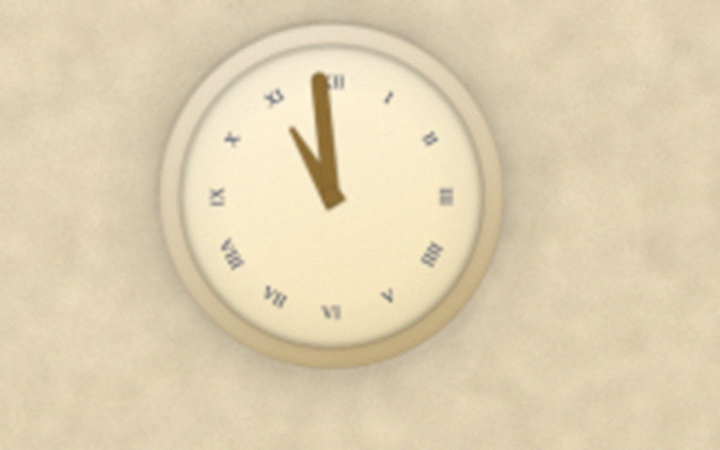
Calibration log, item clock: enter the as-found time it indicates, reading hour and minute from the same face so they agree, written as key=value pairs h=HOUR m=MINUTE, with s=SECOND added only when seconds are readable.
h=10 m=59
